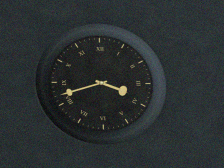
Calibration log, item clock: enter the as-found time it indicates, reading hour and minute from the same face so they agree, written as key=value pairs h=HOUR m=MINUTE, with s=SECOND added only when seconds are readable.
h=3 m=42
